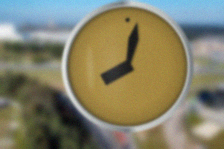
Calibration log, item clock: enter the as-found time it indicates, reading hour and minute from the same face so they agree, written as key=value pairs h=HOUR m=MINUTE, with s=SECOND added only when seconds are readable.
h=8 m=2
